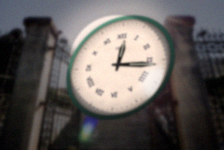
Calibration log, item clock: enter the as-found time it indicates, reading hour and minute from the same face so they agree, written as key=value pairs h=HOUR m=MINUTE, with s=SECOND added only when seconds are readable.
h=12 m=16
